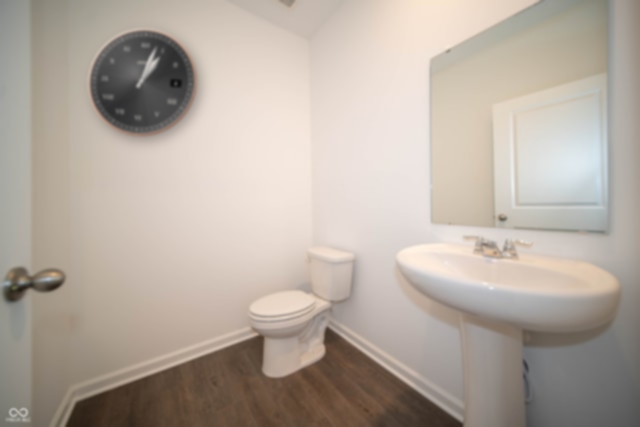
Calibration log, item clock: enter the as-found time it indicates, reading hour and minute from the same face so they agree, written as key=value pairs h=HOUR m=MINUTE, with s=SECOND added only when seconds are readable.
h=1 m=3
